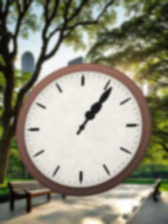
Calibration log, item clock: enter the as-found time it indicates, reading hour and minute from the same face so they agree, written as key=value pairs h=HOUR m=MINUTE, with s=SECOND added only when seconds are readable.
h=1 m=6
